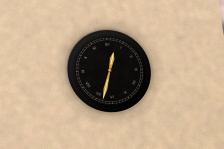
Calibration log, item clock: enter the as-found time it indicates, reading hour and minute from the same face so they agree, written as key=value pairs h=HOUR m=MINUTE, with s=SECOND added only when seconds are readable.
h=12 m=33
